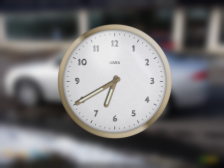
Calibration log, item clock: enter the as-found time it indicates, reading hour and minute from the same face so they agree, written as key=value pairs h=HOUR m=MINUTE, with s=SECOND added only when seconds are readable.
h=6 m=40
